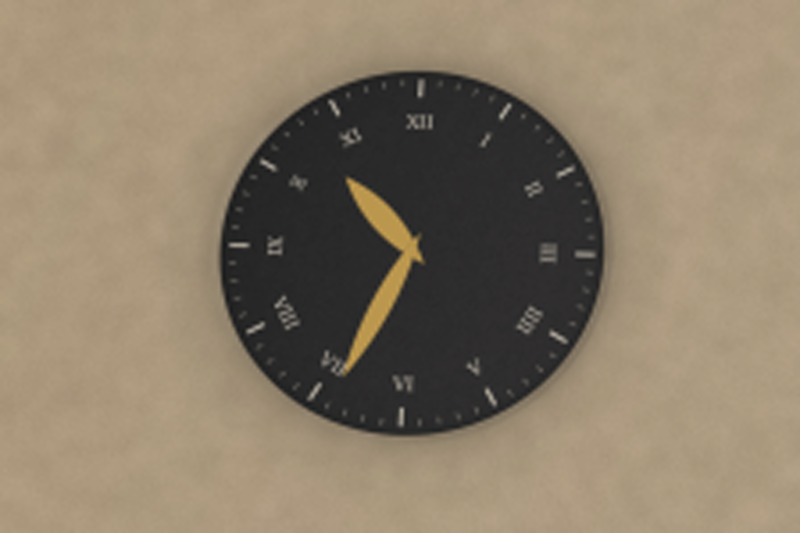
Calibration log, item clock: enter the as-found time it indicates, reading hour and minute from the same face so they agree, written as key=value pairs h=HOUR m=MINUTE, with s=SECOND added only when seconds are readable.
h=10 m=34
